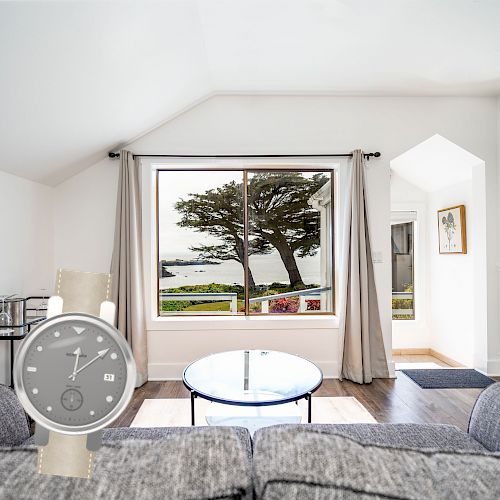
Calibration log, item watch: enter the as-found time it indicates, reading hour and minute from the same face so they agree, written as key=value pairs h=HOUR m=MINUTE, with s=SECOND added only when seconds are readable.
h=12 m=8
